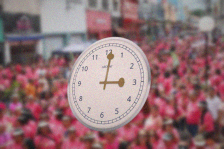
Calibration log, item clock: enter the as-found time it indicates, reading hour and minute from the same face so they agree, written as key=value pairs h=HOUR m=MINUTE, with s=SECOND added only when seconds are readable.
h=3 m=1
